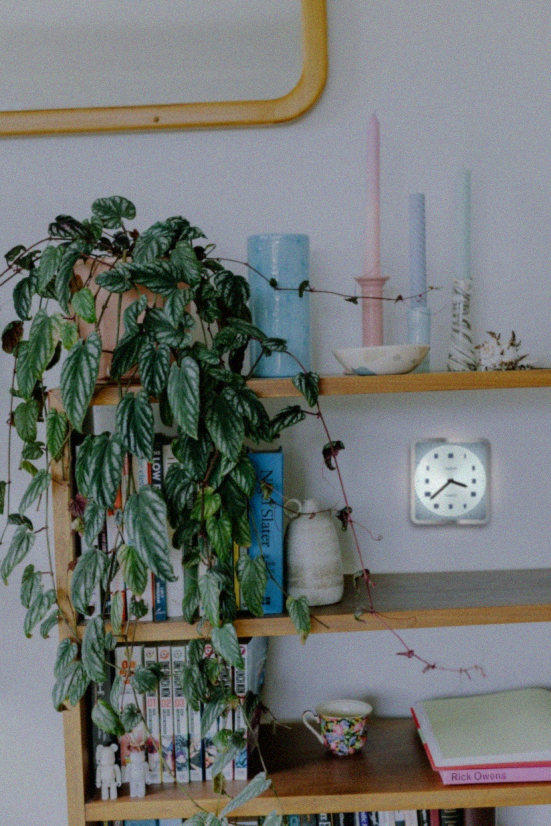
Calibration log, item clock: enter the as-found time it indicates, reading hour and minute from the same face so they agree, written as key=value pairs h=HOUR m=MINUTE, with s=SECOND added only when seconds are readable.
h=3 m=38
